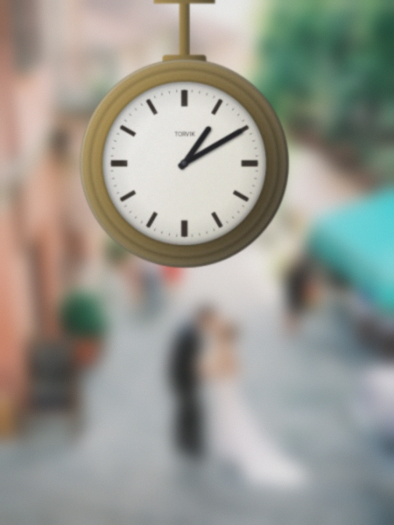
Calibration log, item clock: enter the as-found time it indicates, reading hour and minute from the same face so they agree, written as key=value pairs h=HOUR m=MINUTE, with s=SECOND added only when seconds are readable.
h=1 m=10
